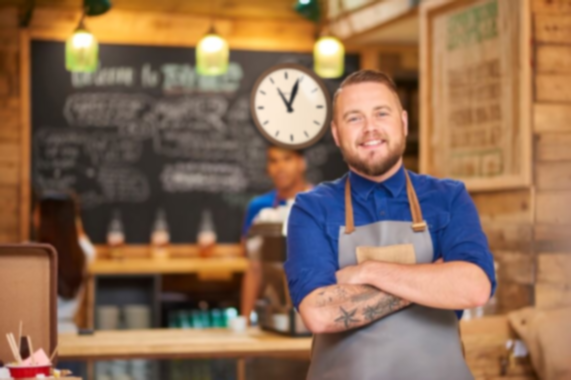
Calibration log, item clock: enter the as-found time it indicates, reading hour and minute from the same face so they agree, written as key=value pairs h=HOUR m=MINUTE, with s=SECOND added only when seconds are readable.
h=11 m=4
